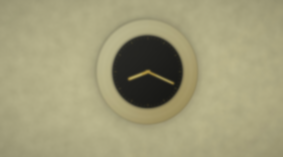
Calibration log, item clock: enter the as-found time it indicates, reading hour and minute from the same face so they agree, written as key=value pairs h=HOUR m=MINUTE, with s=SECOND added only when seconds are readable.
h=8 m=19
